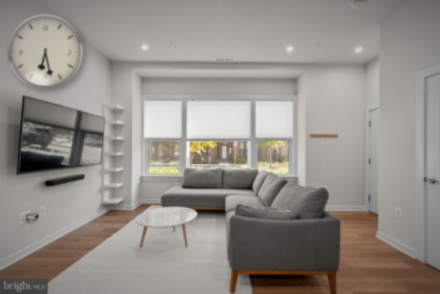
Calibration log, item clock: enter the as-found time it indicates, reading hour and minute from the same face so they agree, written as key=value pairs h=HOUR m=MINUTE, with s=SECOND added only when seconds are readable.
h=6 m=28
